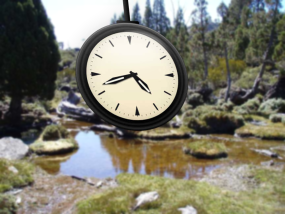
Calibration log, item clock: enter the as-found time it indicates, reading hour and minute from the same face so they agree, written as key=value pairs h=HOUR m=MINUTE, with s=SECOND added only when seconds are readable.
h=4 m=42
